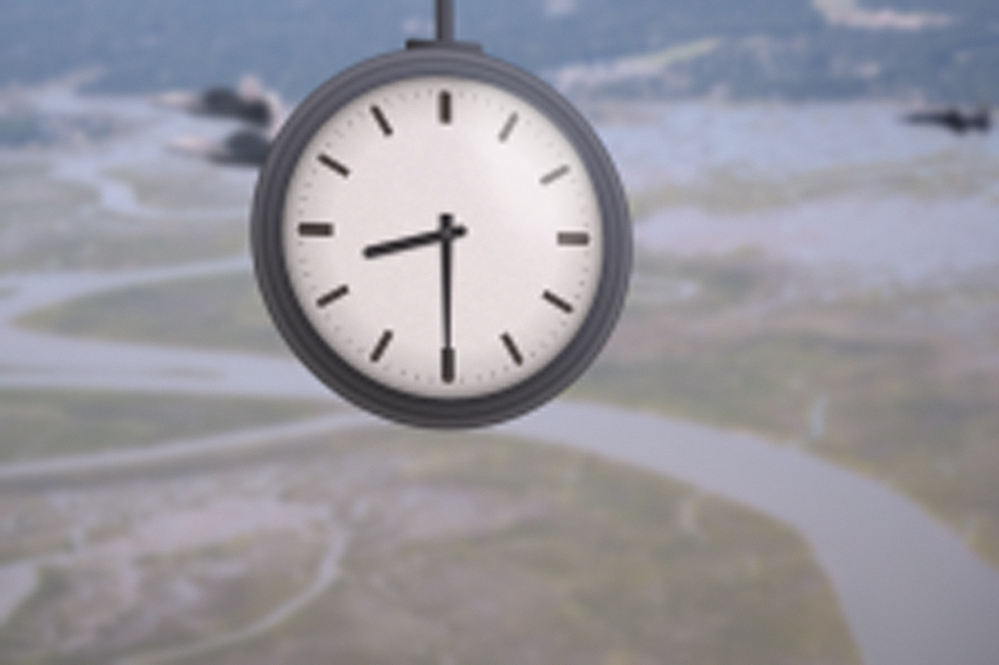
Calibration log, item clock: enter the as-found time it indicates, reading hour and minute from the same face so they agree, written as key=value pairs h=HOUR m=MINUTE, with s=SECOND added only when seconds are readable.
h=8 m=30
